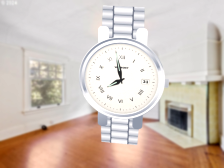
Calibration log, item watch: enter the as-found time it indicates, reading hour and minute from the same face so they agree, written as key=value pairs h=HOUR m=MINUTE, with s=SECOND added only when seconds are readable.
h=7 m=58
